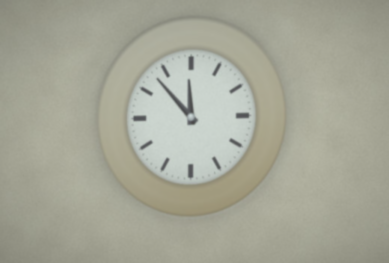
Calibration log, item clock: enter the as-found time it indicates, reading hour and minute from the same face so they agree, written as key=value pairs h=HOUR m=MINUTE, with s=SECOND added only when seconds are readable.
h=11 m=53
